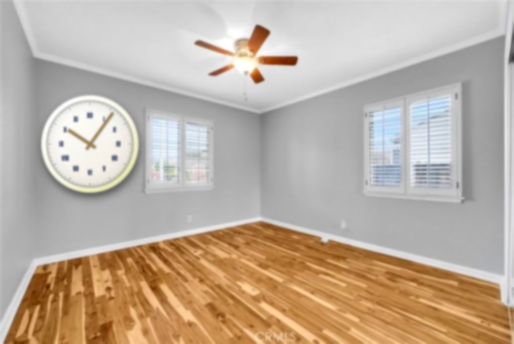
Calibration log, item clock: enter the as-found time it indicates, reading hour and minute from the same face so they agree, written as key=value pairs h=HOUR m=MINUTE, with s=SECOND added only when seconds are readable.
h=10 m=6
